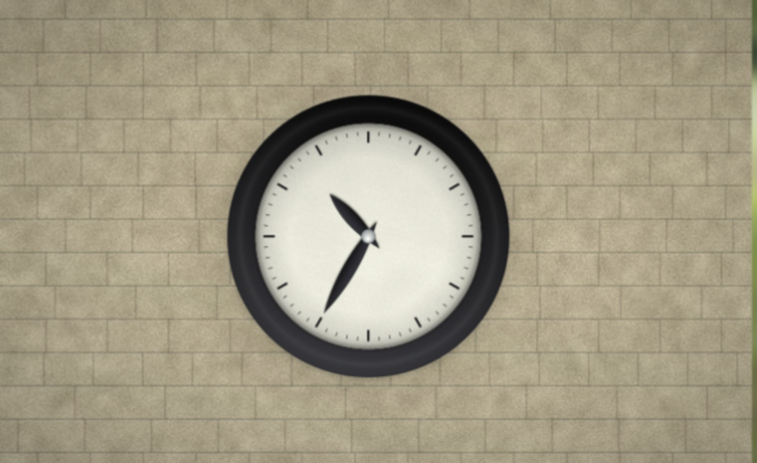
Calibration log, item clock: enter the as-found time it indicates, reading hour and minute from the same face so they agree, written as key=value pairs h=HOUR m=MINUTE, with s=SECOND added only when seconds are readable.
h=10 m=35
